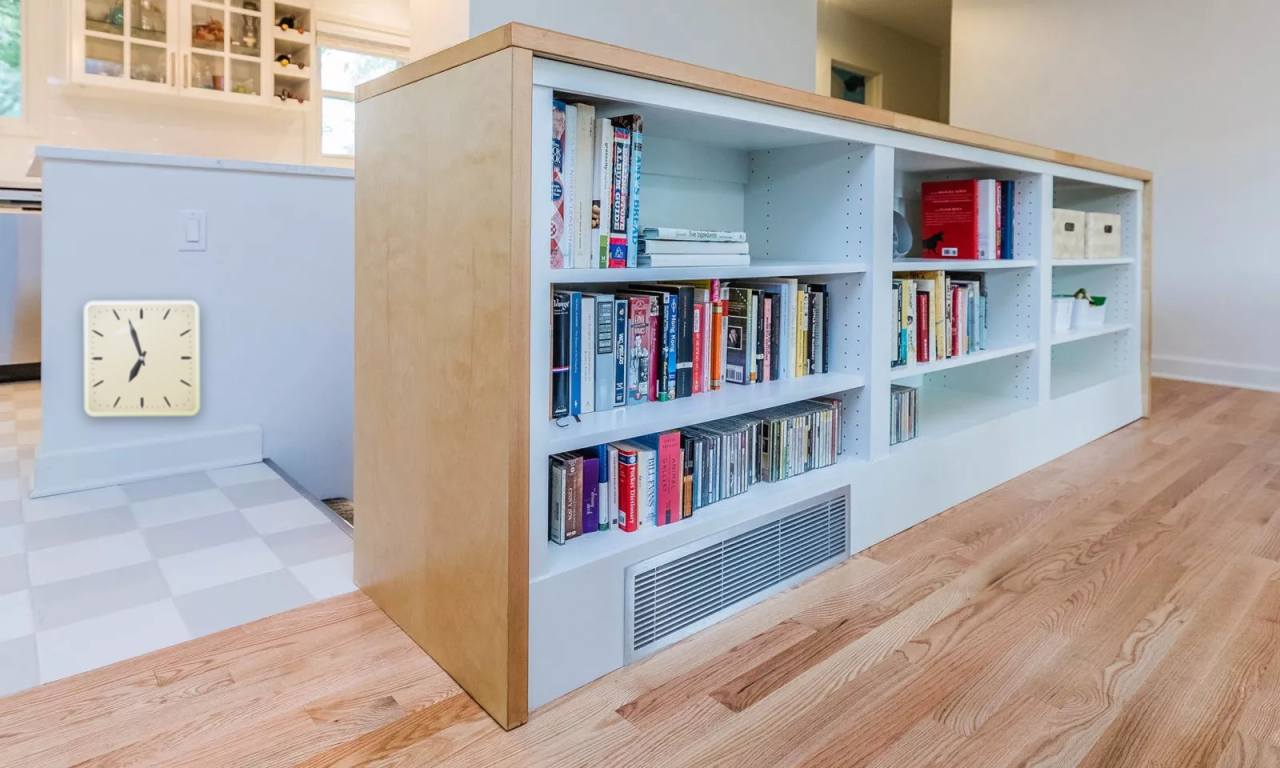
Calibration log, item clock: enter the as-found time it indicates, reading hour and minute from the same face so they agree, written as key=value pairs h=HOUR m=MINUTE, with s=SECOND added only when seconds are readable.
h=6 m=57
